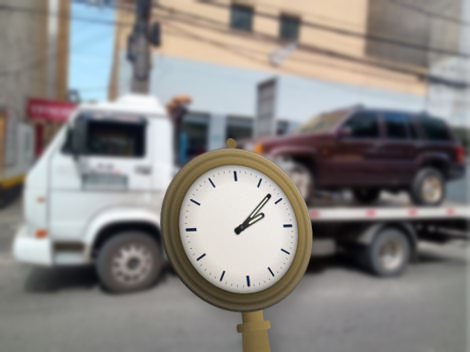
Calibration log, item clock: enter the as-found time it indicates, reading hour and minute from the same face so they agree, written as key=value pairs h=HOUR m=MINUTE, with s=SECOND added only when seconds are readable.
h=2 m=8
